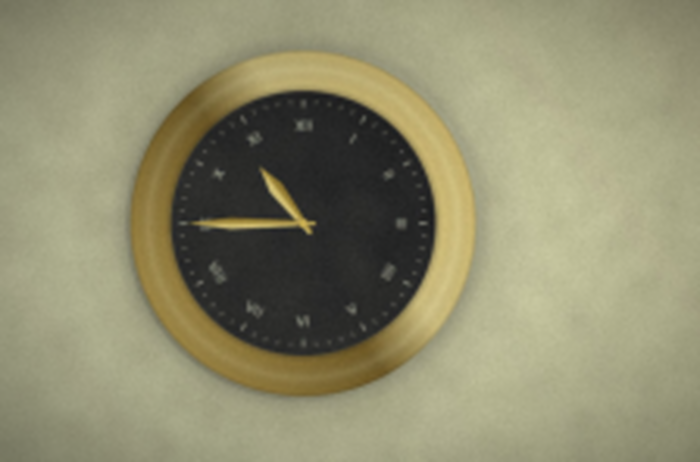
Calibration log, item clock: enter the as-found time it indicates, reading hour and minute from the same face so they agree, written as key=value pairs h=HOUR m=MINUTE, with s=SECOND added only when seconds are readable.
h=10 m=45
